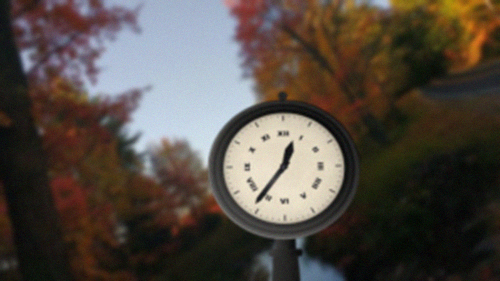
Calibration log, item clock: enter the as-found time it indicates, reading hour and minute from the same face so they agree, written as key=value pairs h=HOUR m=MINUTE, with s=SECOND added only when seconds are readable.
h=12 m=36
